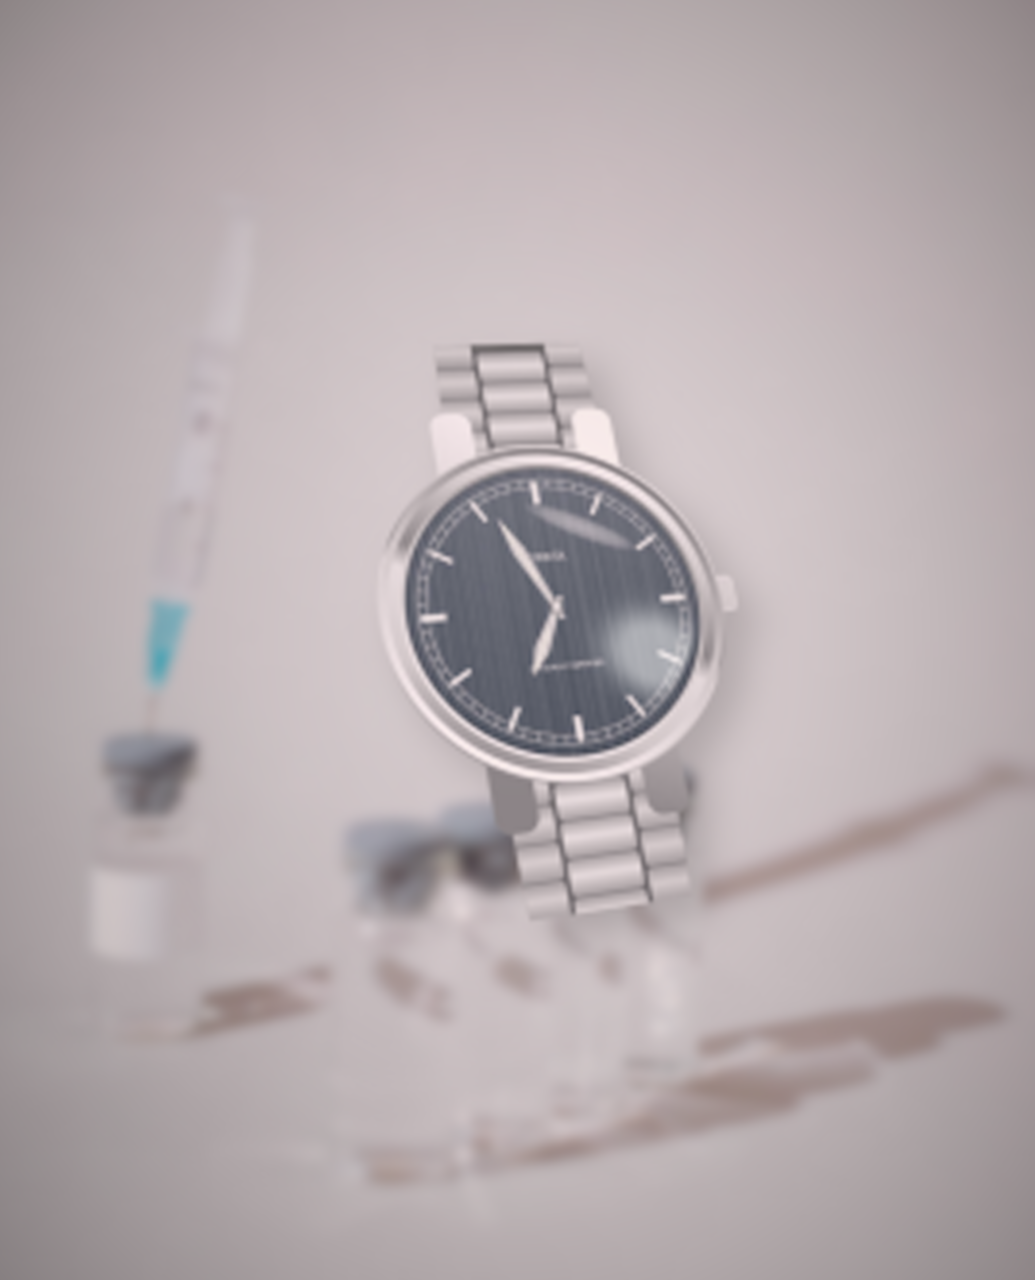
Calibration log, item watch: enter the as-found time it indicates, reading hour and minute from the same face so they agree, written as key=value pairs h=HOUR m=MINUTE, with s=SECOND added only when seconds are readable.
h=6 m=56
